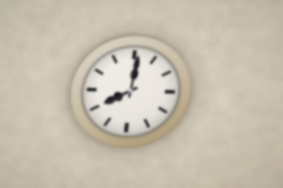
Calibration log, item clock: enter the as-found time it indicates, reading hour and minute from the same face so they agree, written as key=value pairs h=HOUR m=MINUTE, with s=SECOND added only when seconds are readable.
h=8 m=1
